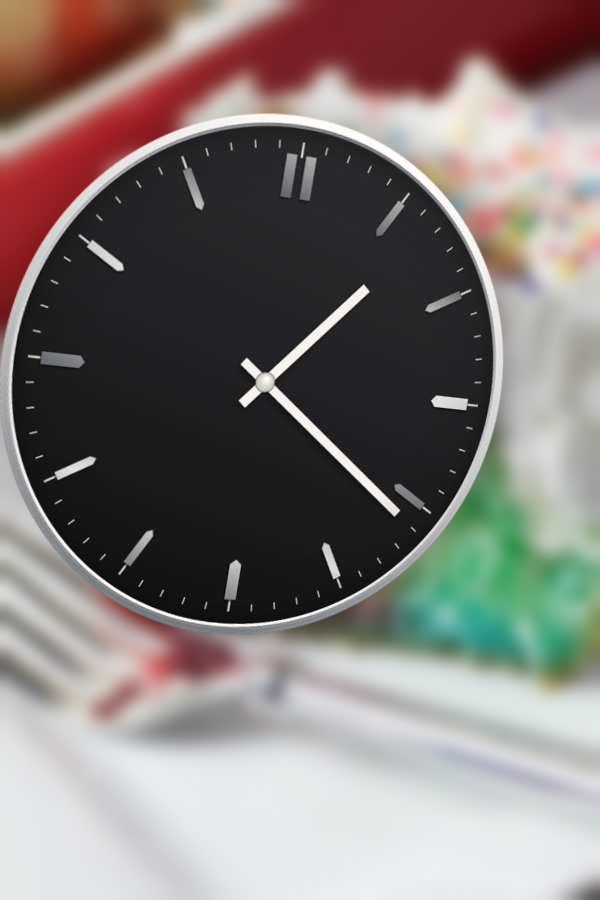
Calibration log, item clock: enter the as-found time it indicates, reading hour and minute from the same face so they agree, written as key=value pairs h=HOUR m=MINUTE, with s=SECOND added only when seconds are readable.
h=1 m=21
